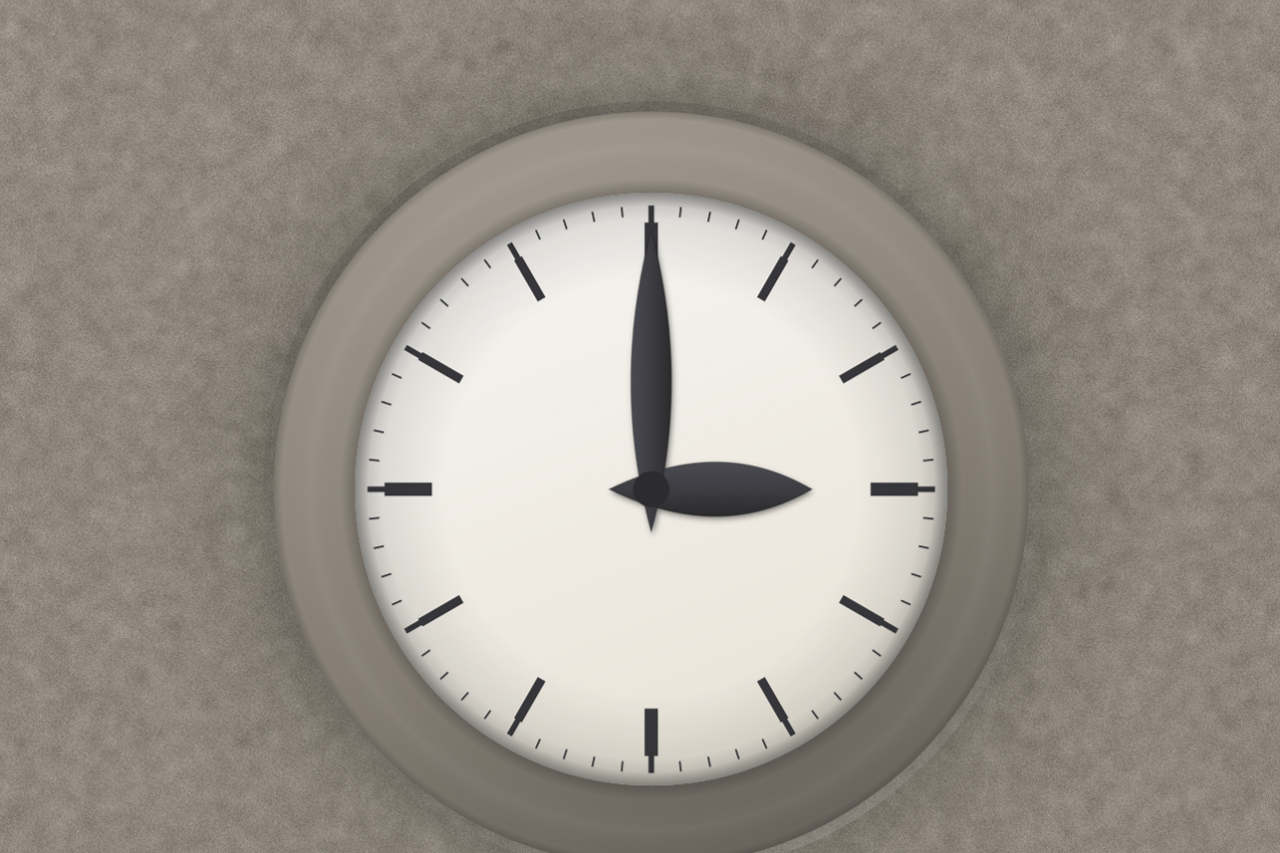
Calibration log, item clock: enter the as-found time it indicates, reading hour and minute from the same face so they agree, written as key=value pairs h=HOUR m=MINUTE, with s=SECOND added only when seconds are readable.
h=3 m=0
